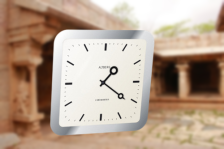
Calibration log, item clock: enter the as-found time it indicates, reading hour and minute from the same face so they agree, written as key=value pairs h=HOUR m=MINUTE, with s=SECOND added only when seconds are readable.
h=1 m=21
